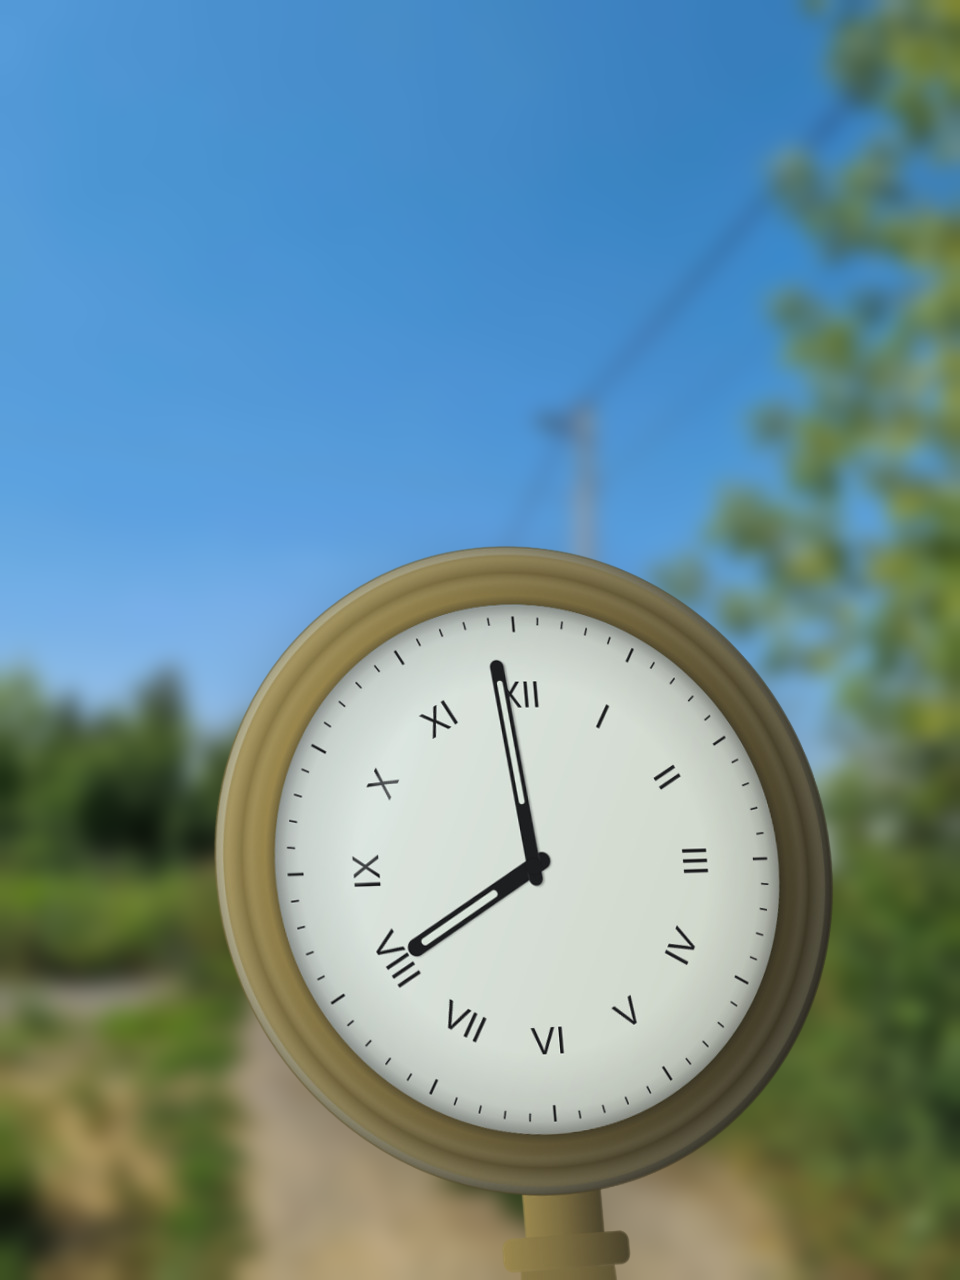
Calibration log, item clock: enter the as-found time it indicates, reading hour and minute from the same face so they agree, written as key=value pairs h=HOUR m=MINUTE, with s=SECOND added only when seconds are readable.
h=7 m=59
